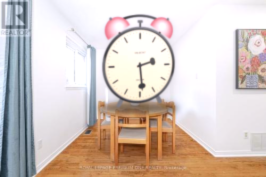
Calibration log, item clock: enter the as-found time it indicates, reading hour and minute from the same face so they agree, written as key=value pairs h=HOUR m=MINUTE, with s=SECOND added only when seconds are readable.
h=2 m=29
